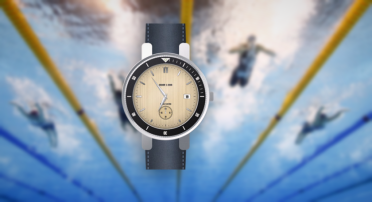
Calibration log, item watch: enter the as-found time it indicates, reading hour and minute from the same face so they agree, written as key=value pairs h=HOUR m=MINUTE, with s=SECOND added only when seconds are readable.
h=6 m=54
